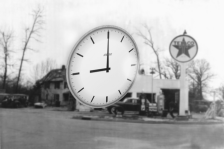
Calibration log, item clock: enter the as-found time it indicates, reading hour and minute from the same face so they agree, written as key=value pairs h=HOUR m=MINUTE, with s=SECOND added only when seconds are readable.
h=9 m=0
